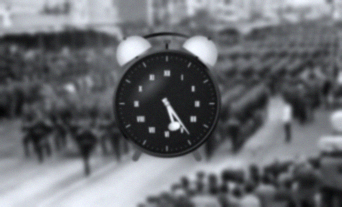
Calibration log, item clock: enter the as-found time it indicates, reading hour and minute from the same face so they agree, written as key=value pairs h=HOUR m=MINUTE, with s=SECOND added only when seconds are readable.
h=5 m=24
